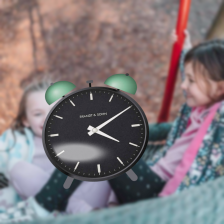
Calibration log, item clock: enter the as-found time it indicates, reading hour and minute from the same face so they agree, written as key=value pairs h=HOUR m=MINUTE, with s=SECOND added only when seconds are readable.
h=4 m=10
